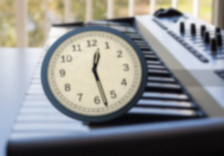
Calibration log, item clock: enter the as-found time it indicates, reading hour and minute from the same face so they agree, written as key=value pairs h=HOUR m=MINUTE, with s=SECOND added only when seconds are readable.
h=12 m=28
